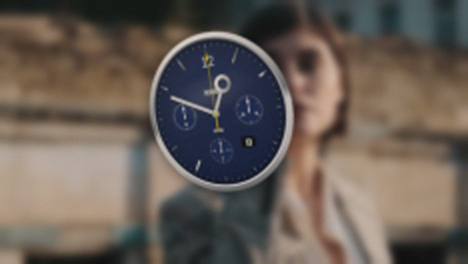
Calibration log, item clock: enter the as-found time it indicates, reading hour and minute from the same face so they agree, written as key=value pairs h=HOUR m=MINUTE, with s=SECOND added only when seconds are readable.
h=12 m=49
